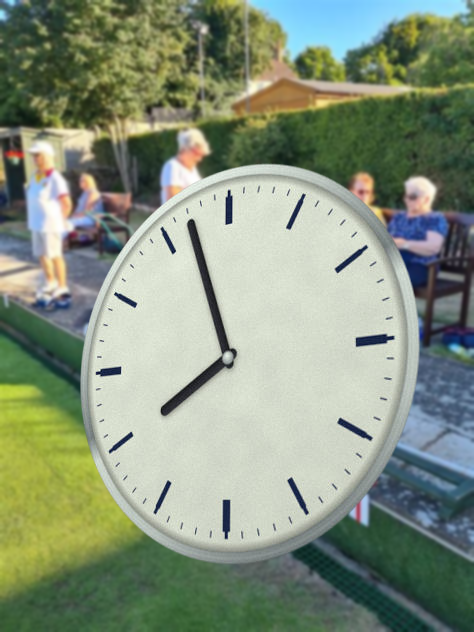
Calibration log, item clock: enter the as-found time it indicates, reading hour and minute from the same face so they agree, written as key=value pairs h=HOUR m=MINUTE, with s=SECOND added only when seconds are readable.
h=7 m=57
